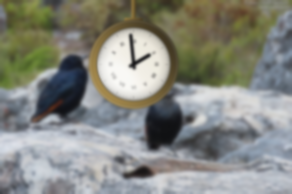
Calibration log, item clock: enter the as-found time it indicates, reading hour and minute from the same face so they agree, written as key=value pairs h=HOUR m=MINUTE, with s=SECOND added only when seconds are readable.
h=1 m=59
